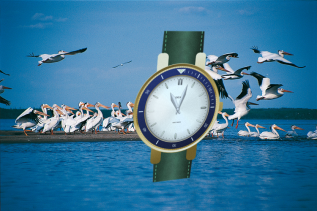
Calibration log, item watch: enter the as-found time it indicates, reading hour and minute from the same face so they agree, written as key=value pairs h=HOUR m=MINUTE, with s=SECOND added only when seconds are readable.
h=11 m=3
